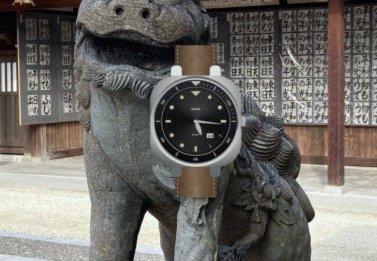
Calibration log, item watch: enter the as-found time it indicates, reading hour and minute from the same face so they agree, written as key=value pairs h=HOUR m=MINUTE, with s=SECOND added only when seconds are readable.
h=5 m=16
